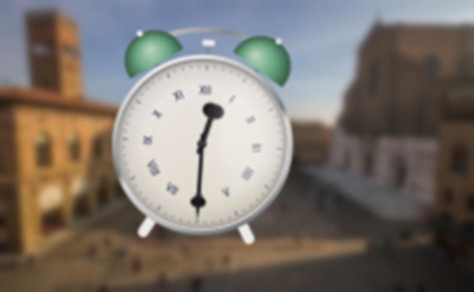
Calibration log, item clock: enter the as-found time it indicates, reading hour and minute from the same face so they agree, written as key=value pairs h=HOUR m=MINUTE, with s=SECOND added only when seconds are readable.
h=12 m=30
